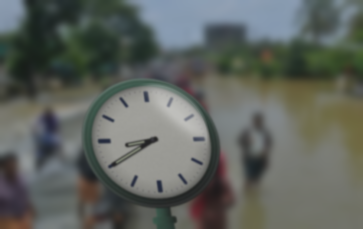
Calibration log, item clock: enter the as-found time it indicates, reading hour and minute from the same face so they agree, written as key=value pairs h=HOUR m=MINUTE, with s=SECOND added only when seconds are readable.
h=8 m=40
